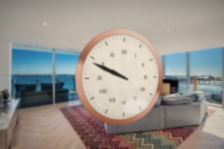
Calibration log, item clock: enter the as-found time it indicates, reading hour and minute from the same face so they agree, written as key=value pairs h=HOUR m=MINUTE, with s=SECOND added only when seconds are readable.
h=9 m=49
